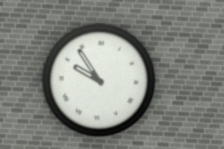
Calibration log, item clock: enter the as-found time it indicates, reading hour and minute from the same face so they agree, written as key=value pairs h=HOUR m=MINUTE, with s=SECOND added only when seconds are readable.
h=9 m=54
